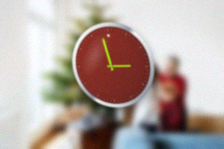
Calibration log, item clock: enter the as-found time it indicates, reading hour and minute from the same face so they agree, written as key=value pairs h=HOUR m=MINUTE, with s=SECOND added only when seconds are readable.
h=2 m=58
